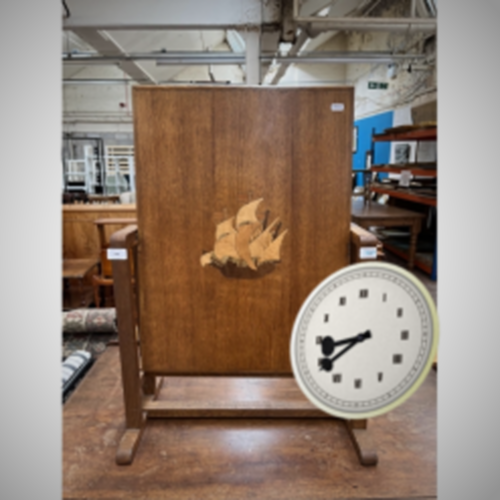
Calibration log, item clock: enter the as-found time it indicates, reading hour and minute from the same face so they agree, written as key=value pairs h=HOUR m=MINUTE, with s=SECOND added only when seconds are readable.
h=8 m=39
